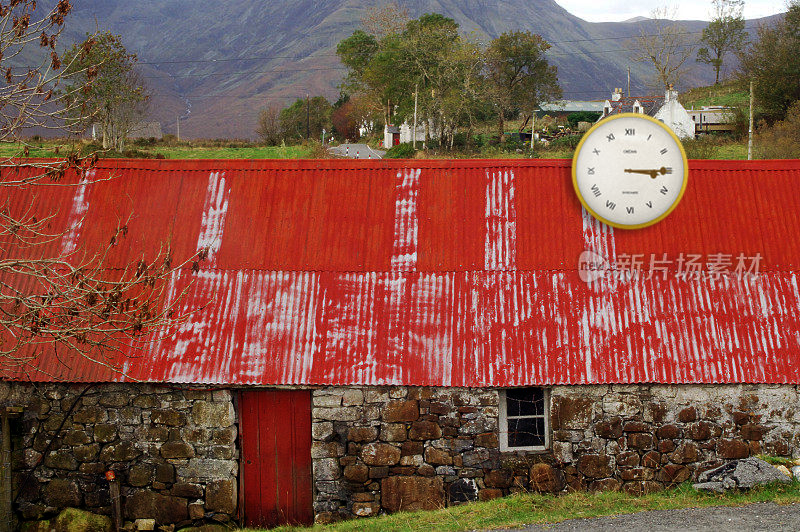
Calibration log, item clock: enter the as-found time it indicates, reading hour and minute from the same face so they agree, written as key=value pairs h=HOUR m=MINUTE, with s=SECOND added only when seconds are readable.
h=3 m=15
